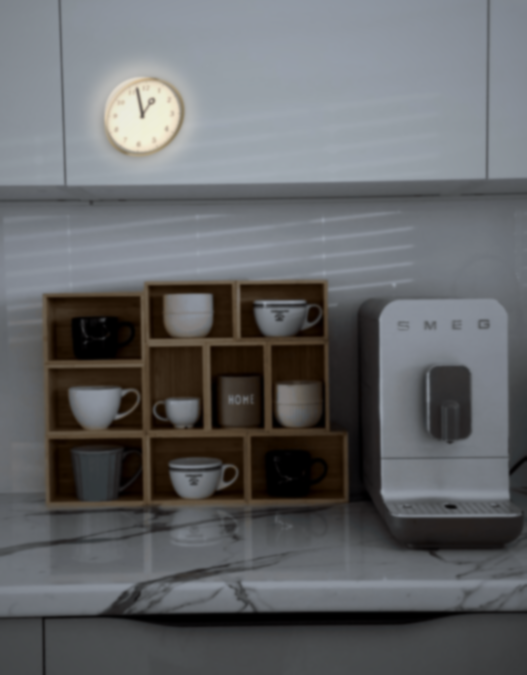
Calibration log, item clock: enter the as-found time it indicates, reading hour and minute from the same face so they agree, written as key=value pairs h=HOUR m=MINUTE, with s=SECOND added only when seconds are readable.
h=12 m=57
